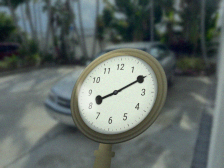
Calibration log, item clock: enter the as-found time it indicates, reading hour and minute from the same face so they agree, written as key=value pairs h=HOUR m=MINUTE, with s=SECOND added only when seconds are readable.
h=8 m=10
